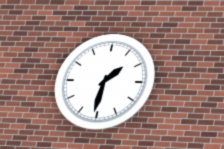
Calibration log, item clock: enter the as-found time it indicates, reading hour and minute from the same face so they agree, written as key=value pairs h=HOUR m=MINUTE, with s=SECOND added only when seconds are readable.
h=1 m=31
